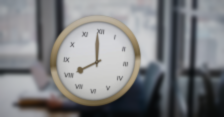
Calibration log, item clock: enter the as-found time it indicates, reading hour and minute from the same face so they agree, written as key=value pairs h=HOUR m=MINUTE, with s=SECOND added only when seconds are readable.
h=7 m=59
